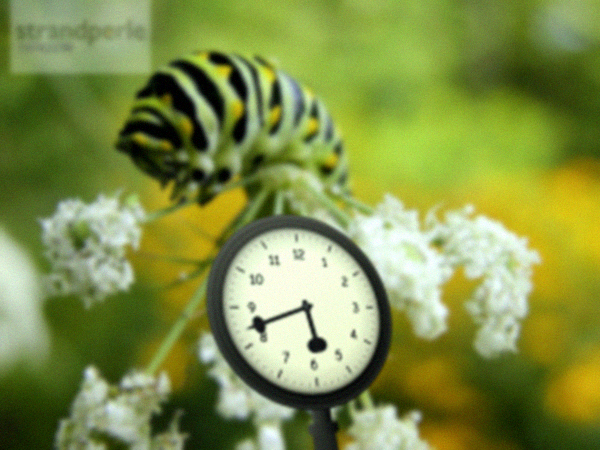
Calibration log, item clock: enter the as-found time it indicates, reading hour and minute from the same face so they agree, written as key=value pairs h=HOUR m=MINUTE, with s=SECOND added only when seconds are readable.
h=5 m=42
